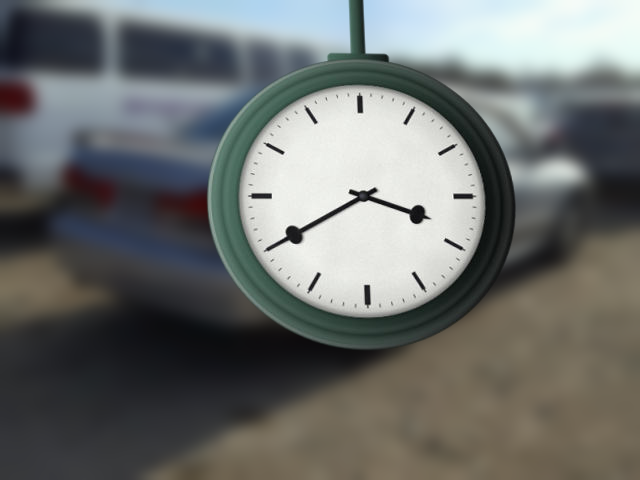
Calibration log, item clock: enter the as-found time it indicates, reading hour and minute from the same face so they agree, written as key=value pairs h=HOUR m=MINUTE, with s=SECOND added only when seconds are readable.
h=3 m=40
